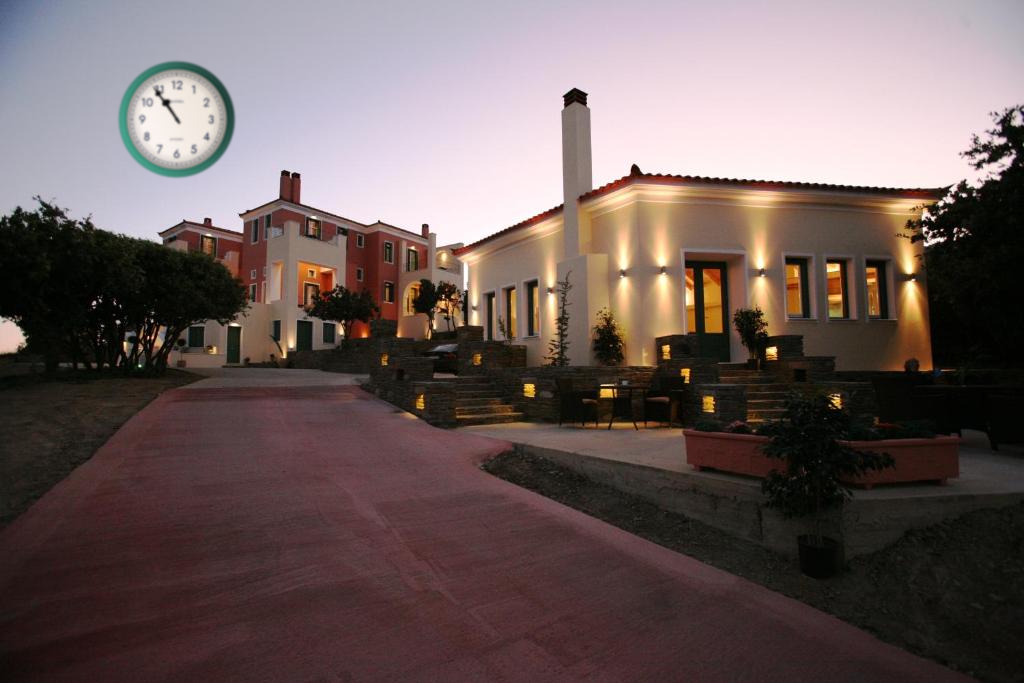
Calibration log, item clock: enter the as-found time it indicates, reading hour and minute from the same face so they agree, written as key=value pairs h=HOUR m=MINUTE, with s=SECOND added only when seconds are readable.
h=10 m=54
